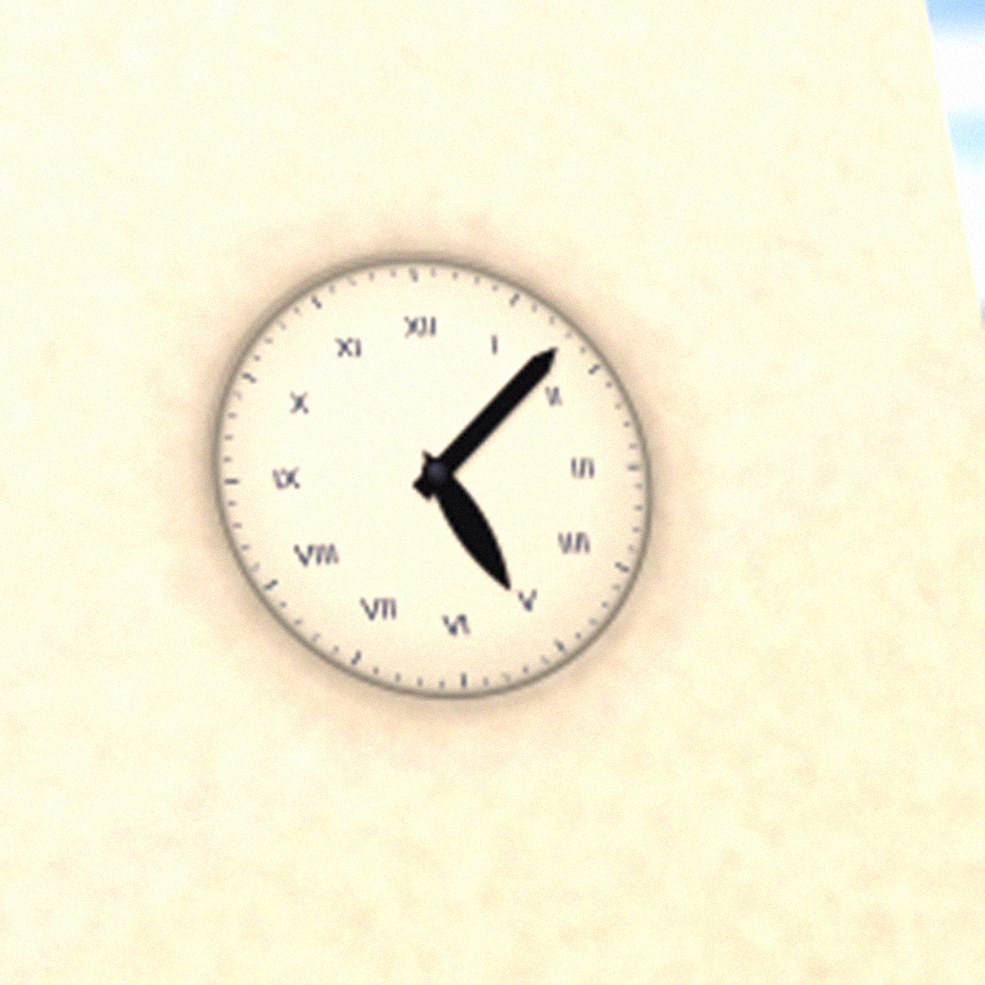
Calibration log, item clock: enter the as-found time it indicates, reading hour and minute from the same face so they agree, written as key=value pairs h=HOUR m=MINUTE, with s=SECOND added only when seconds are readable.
h=5 m=8
